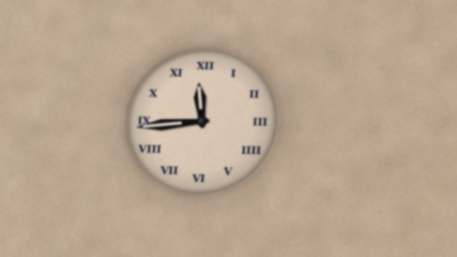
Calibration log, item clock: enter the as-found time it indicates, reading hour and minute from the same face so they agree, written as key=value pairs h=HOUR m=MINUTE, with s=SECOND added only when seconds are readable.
h=11 m=44
